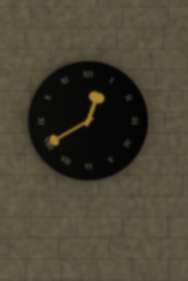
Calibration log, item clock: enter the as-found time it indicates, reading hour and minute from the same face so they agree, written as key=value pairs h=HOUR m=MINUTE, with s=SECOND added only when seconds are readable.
h=12 m=40
